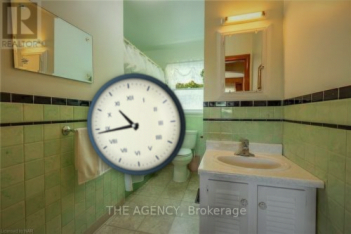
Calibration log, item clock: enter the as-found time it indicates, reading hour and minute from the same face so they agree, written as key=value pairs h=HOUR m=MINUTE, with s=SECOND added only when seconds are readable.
h=10 m=44
